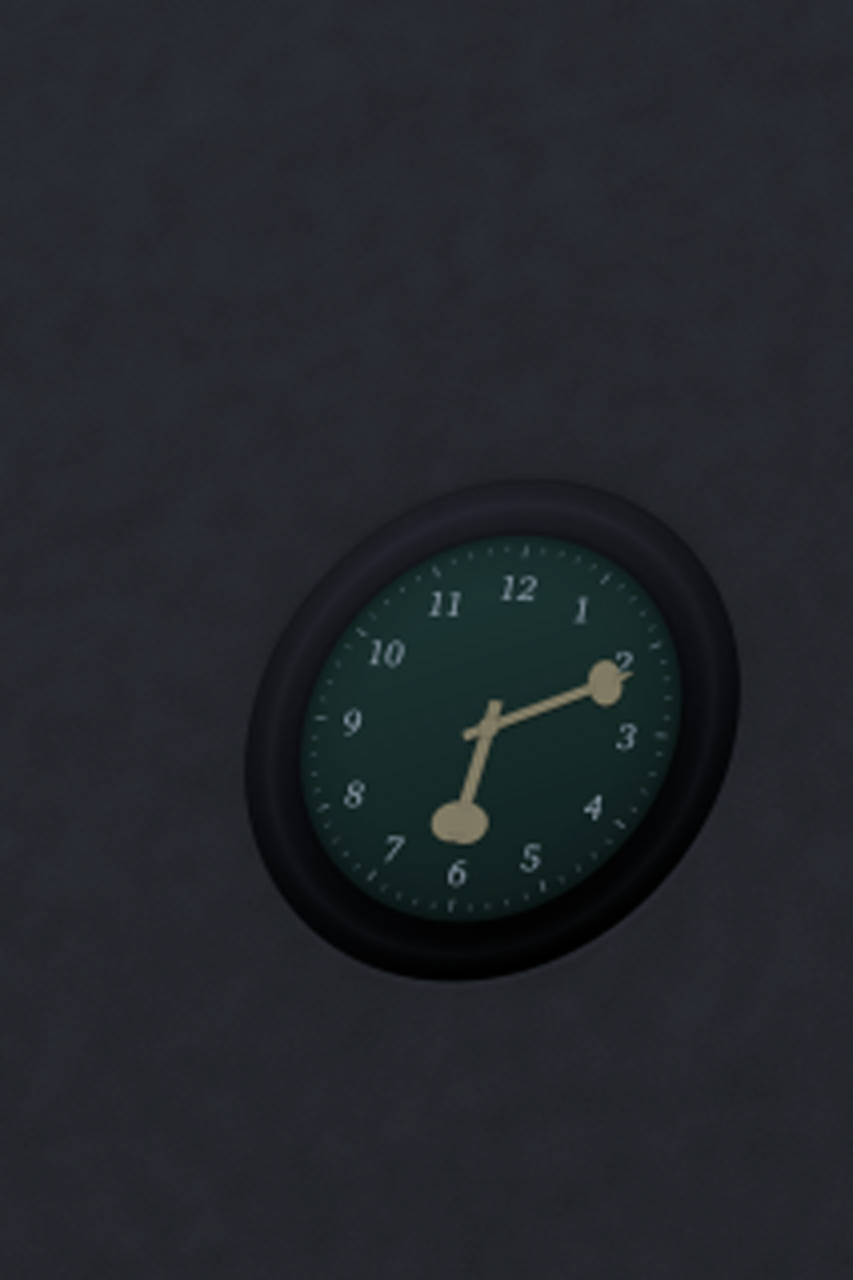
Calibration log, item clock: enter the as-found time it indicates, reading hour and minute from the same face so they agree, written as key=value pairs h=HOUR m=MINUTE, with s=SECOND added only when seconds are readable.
h=6 m=11
